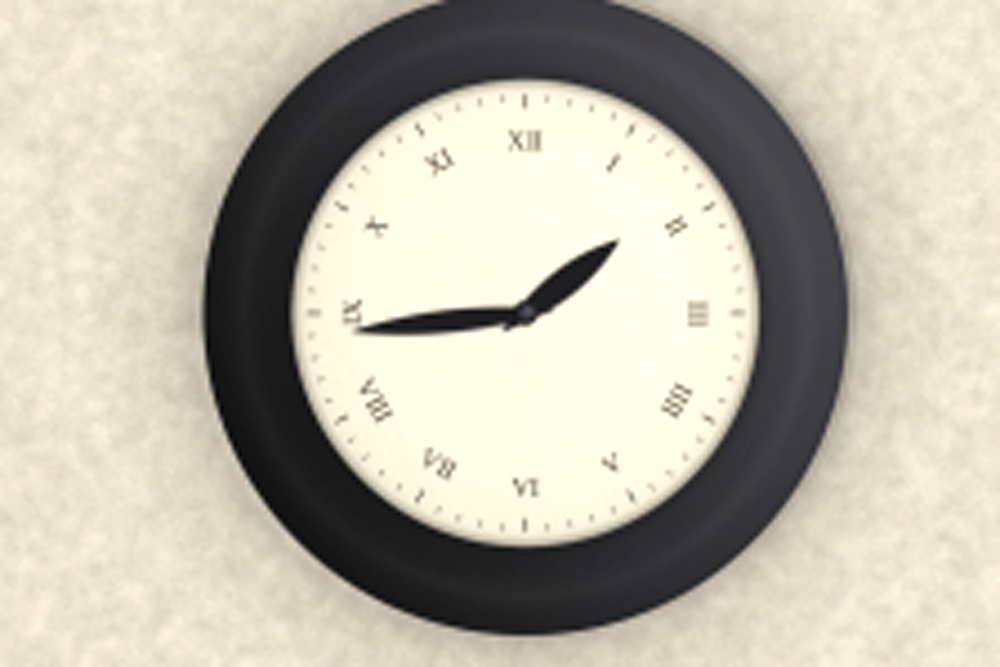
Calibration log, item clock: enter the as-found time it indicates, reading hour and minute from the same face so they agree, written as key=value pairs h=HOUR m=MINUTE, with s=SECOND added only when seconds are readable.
h=1 m=44
